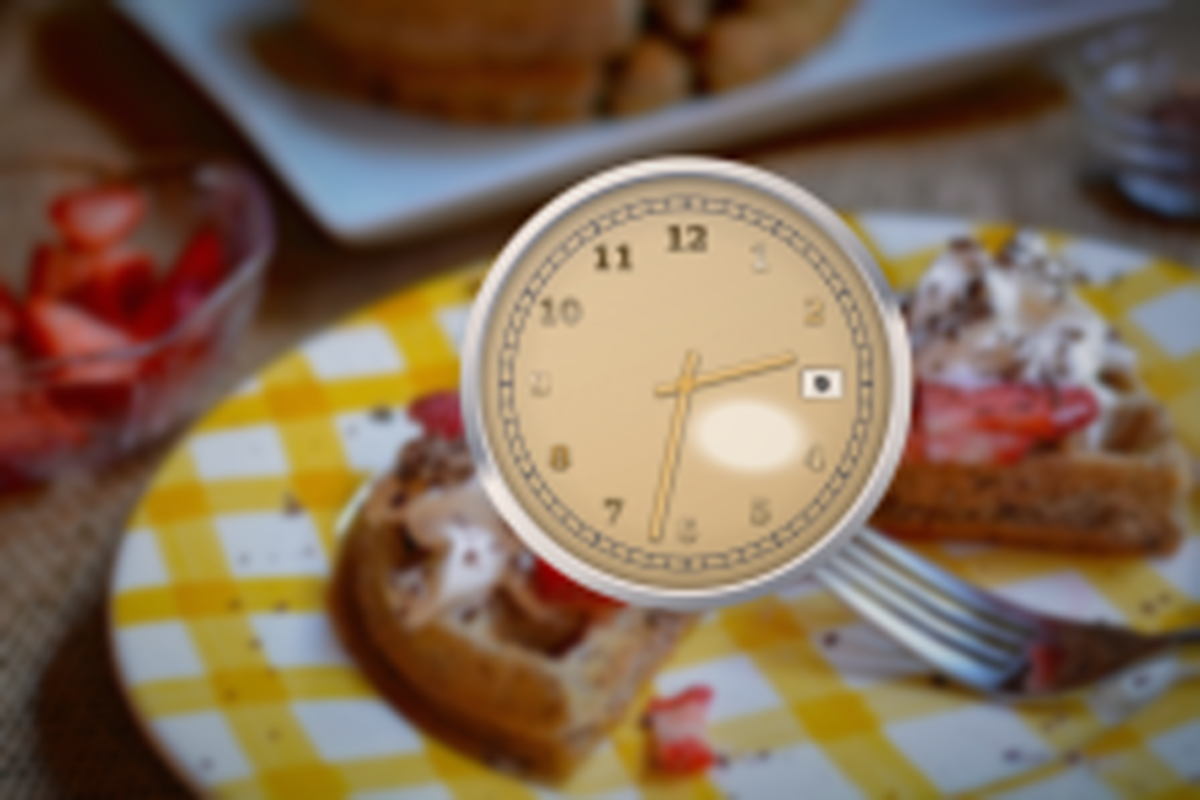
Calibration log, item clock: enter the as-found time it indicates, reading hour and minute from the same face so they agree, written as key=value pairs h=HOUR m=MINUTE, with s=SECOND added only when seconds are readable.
h=2 m=32
